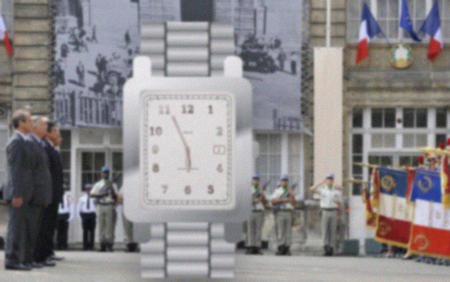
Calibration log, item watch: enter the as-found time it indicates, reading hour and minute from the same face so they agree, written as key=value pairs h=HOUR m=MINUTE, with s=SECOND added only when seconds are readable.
h=5 m=56
